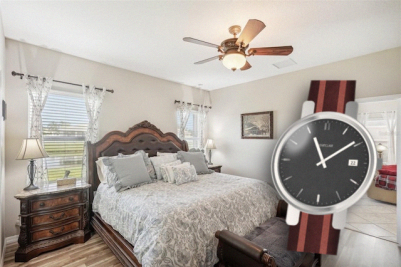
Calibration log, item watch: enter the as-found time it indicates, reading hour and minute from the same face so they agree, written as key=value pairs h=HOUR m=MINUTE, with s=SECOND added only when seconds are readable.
h=11 m=9
